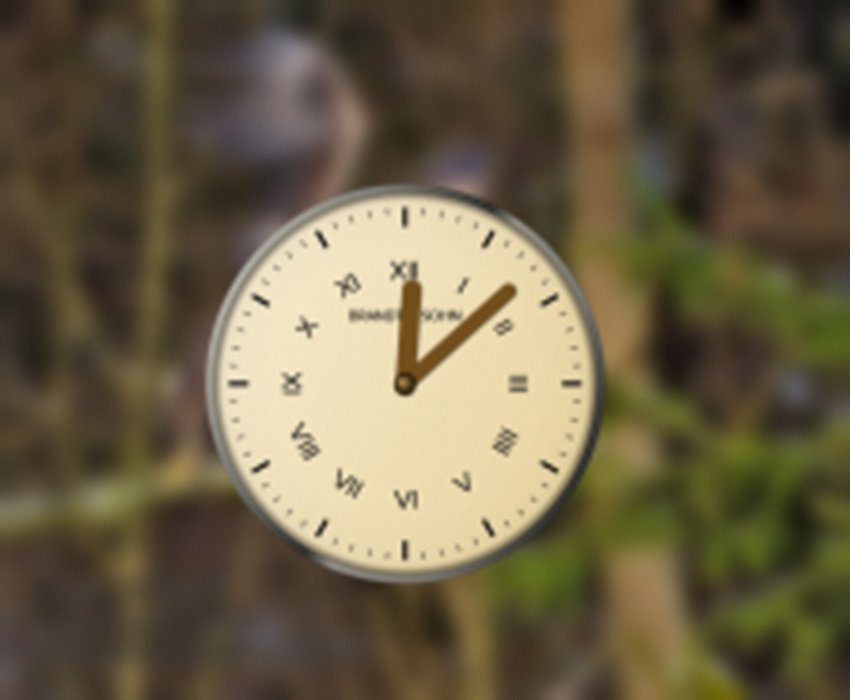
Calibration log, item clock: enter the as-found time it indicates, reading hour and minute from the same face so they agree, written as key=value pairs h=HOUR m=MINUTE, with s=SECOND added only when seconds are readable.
h=12 m=8
